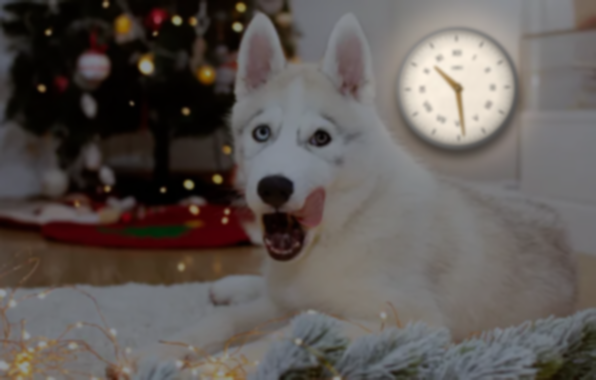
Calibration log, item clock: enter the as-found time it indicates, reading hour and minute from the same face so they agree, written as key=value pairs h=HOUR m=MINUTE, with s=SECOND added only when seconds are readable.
h=10 m=29
